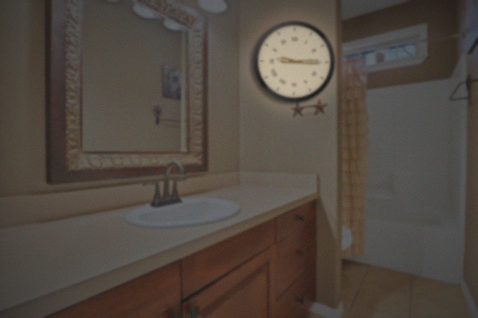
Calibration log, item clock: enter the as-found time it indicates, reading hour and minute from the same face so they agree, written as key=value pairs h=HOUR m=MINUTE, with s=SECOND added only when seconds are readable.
h=9 m=15
